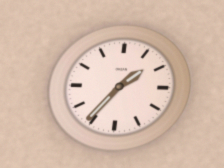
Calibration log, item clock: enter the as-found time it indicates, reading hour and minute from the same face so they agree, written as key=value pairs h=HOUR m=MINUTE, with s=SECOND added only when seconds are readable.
h=1 m=36
